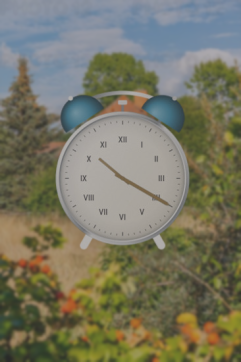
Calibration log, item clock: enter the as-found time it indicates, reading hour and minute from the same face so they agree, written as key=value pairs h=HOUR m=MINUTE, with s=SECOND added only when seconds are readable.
h=10 m=20
